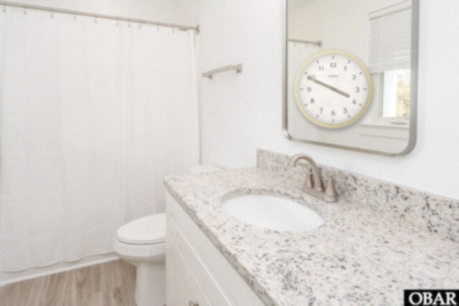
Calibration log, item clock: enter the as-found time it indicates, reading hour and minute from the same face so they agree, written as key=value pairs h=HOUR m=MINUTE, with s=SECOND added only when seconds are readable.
h=3 m=49
